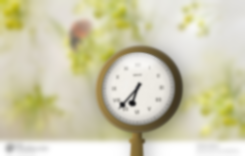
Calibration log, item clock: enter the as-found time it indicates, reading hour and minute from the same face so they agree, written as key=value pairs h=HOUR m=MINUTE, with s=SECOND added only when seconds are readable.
h=6 m=37
